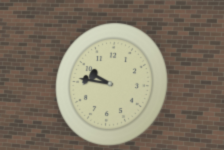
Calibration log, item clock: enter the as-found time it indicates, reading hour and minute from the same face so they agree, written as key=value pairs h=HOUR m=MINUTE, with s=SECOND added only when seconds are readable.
h=9 m=46
